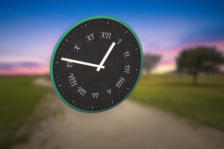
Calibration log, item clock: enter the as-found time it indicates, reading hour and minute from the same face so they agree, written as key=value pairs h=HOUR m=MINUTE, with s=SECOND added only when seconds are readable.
h=12 m=46
